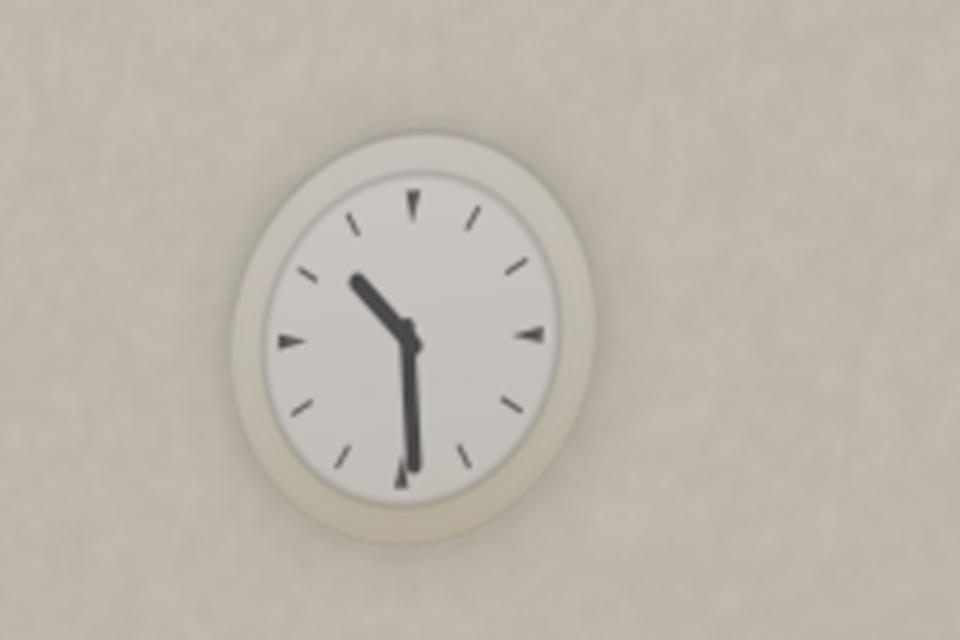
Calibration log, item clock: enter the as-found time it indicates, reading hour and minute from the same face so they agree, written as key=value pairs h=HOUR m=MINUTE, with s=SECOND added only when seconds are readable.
h=10 m=29
